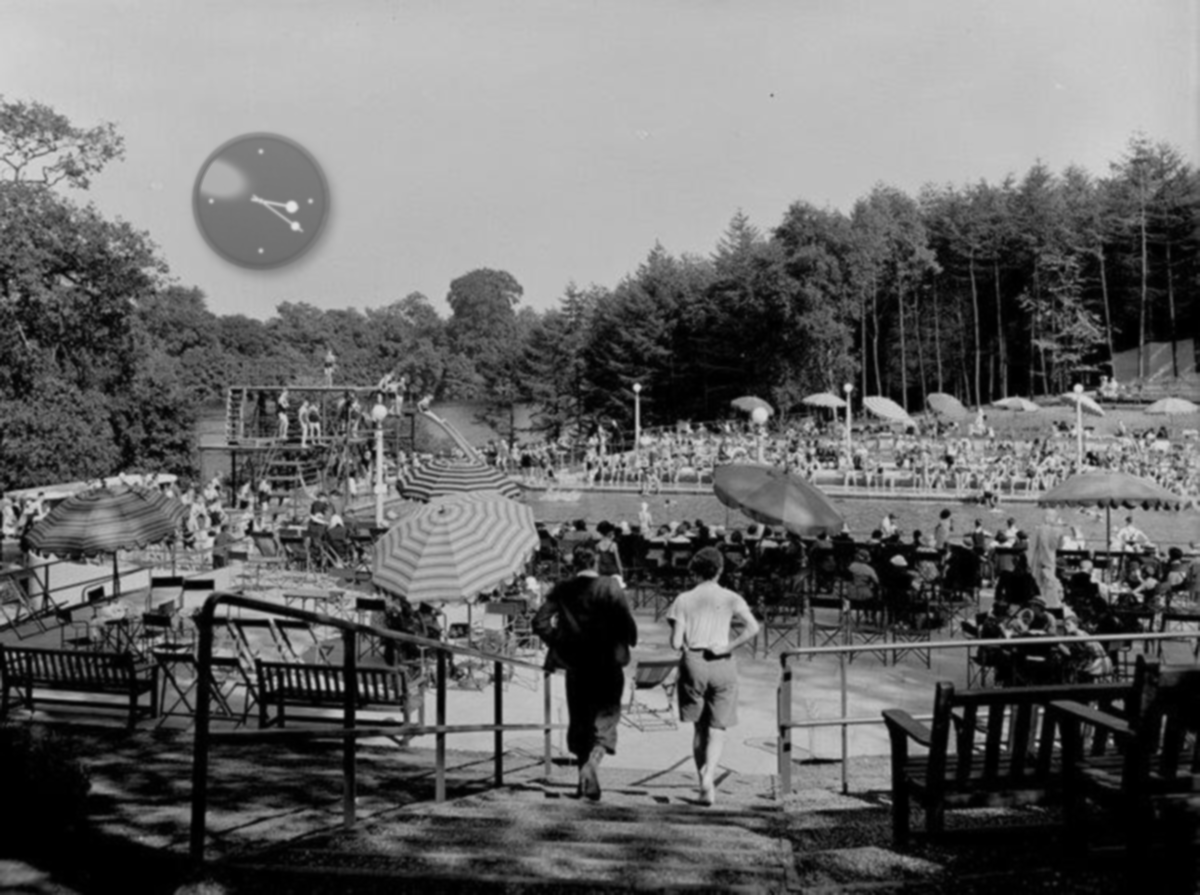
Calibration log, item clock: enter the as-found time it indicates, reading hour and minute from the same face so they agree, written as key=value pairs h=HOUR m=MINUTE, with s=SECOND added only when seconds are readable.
h=3 m=21
